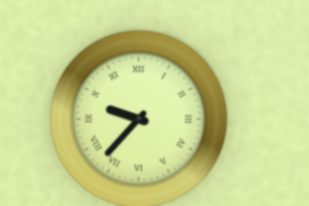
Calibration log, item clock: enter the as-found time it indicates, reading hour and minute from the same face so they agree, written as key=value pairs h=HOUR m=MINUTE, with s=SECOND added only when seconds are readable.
h=9 m=37
